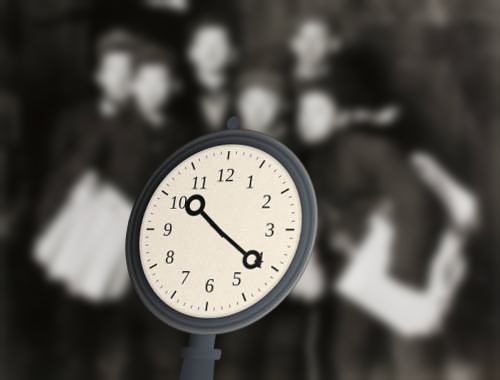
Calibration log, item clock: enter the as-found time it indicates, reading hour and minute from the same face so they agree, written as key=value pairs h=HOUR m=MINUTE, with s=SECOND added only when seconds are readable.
h=10 m=21
